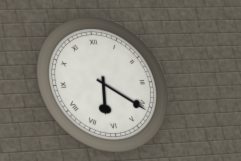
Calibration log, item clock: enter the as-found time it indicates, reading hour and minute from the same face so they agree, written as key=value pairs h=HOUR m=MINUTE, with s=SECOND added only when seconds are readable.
h=6 m=21
